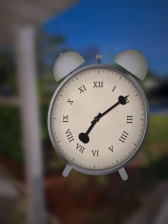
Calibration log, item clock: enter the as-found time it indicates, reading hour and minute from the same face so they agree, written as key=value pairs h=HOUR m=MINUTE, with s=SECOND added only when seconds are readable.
h=7 m=9
